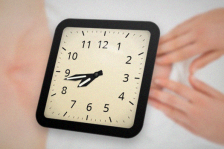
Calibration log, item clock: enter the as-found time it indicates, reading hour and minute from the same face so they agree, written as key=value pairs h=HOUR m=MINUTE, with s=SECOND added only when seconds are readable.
h=7 m=43
